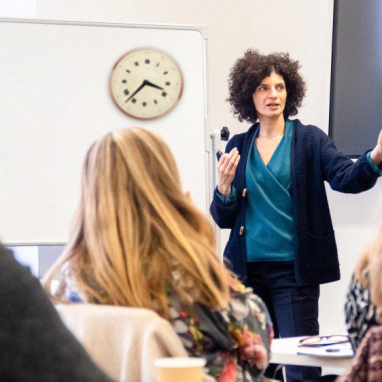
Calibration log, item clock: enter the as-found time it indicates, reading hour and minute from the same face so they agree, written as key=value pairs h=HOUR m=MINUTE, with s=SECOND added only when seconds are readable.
h=3 m=37
